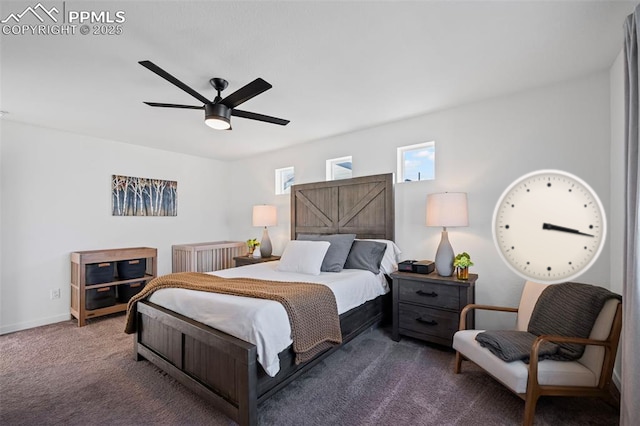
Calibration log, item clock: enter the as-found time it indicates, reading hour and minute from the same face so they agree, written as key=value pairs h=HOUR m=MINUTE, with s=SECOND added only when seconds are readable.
h=3 m=17
